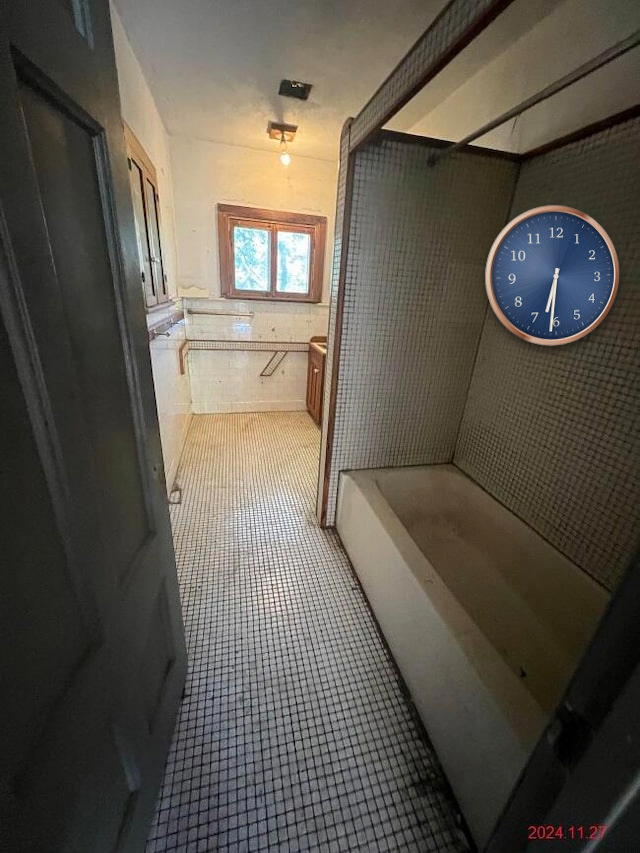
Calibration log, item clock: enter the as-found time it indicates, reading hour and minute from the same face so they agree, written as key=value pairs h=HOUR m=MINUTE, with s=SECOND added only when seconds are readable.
h=6 m=31
